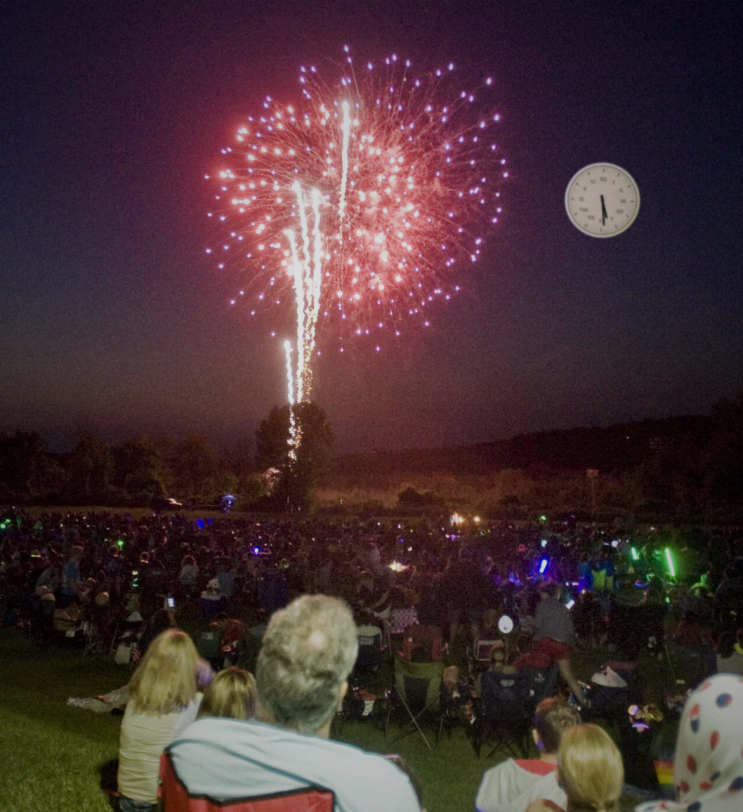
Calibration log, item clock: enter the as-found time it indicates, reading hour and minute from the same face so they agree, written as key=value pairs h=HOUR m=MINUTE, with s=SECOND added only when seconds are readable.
h=5 m=29
